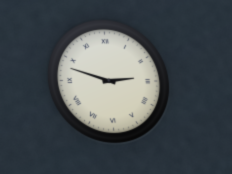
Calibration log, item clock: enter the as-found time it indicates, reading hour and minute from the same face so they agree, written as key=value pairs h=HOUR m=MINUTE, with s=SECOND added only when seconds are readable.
h=2 m=48
